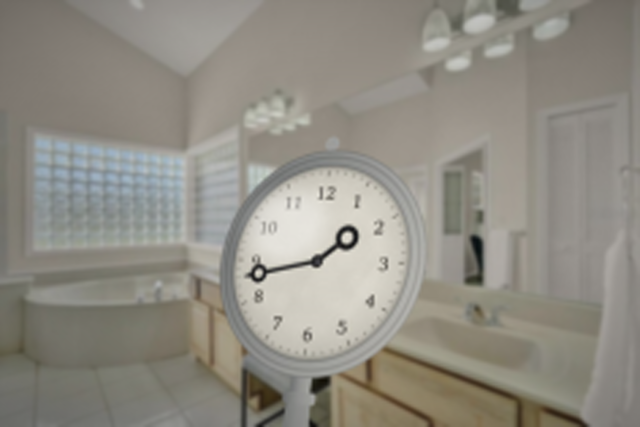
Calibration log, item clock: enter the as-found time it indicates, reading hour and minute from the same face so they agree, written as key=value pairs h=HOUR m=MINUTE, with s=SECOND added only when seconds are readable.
h=1 m=43
